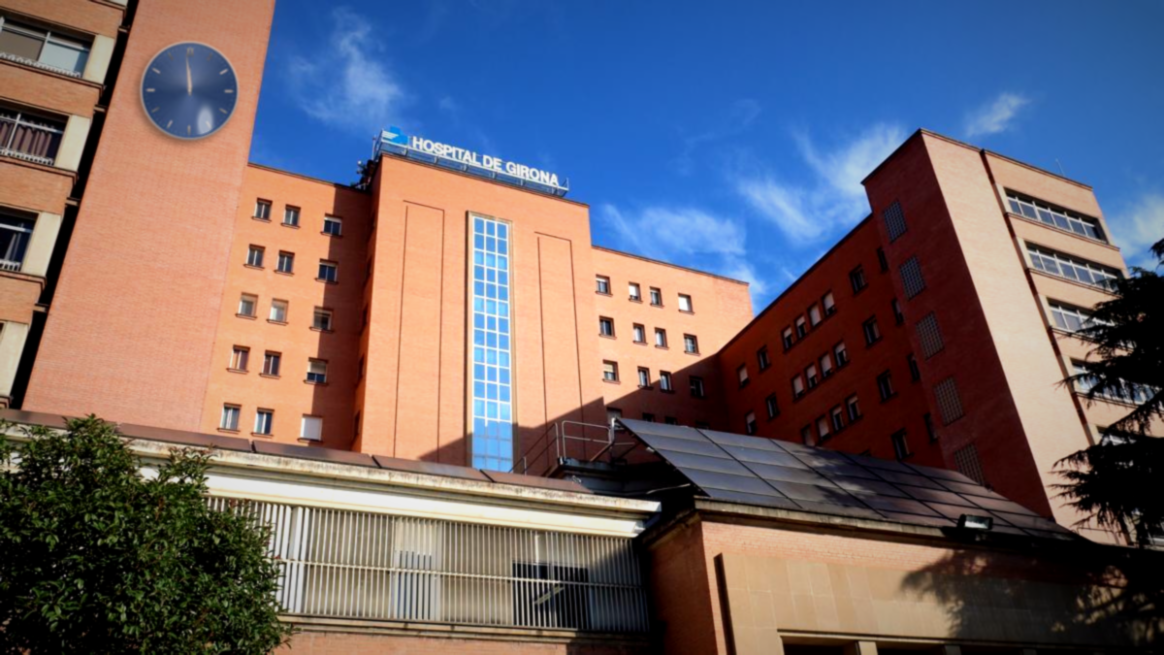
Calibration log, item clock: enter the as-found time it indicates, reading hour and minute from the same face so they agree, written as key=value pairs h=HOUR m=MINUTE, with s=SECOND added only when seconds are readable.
h=11 m=59
